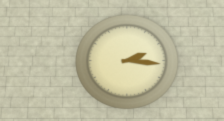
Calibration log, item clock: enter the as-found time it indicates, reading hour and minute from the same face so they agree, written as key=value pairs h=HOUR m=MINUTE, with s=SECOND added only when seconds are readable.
h=2 m=16
